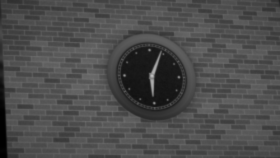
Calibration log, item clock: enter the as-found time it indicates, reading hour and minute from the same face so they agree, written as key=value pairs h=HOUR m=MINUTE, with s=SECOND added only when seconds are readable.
h=6 m=4
